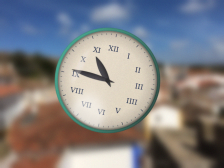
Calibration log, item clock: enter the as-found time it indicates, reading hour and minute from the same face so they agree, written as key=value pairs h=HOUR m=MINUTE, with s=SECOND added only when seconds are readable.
h=10 m=46
